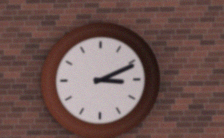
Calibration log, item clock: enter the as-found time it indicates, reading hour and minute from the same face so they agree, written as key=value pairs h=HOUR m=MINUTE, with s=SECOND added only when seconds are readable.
h=3 m=11
